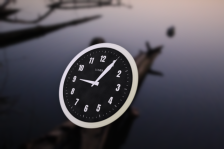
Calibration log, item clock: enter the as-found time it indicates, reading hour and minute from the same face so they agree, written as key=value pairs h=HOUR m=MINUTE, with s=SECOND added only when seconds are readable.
h=9 m=5
